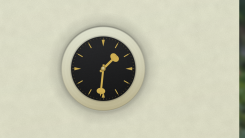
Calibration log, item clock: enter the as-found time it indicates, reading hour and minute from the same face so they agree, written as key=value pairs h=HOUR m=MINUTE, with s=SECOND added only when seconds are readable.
h=1 m=31
